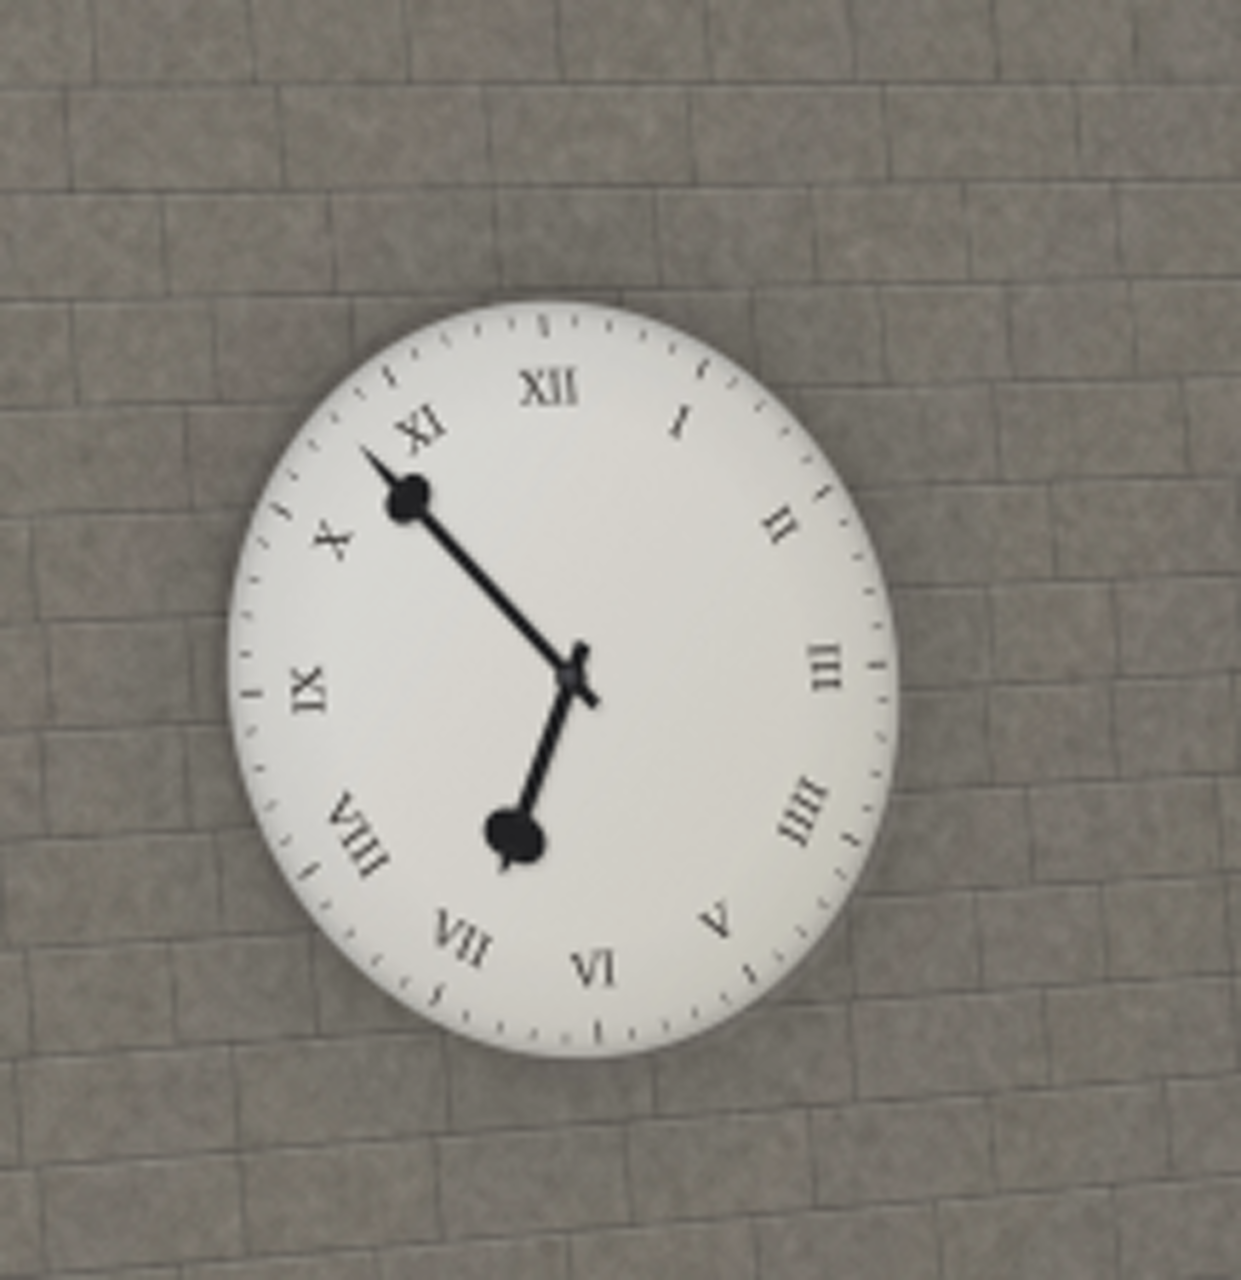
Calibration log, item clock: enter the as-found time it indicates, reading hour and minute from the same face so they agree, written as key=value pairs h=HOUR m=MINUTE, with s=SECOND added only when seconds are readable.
h=6 m=53
